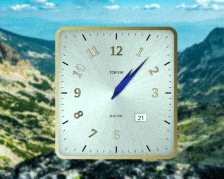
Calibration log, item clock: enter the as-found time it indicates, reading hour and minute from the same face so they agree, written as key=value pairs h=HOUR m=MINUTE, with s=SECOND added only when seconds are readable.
h=1 m=7
